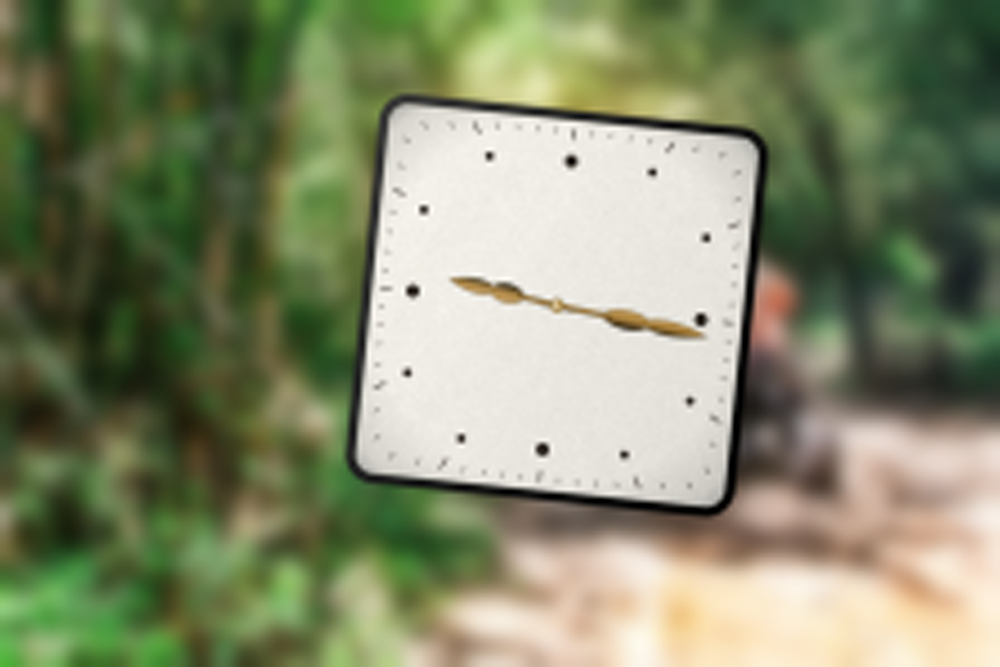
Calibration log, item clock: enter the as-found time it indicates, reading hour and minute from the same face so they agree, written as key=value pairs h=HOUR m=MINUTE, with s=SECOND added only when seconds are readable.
h=9 m=16
